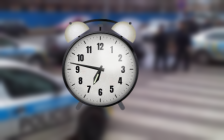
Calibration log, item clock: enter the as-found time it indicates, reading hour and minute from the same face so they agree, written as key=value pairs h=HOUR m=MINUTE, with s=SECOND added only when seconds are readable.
h=6 m=47
